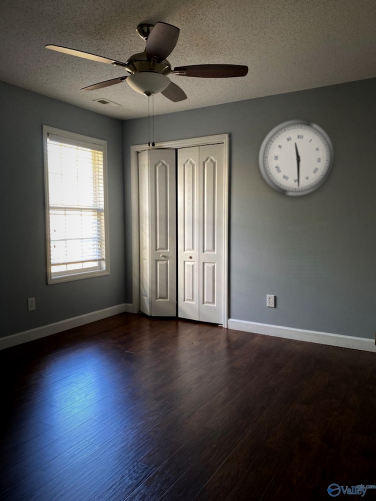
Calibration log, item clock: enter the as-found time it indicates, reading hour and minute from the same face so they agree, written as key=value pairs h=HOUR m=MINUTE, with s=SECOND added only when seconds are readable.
h=11 m=29
